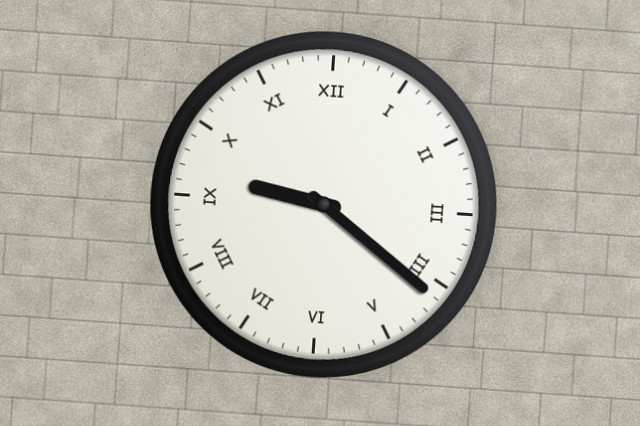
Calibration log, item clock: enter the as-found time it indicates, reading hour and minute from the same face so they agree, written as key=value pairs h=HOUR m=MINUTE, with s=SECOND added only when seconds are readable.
h=9 m=21
